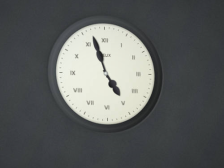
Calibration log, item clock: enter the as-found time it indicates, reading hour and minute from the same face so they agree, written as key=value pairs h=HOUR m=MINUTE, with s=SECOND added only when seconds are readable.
h=4 m=57
